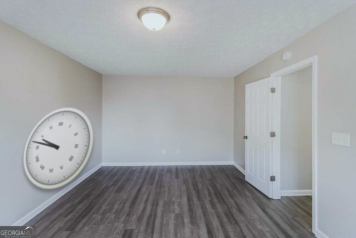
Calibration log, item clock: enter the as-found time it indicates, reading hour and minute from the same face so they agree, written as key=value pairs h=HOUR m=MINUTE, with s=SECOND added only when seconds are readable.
h=9 m=47
